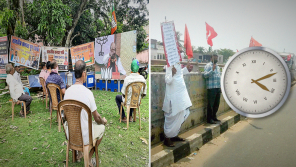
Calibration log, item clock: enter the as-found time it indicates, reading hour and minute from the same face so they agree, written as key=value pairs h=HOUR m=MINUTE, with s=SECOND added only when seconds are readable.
h=4 m=12
